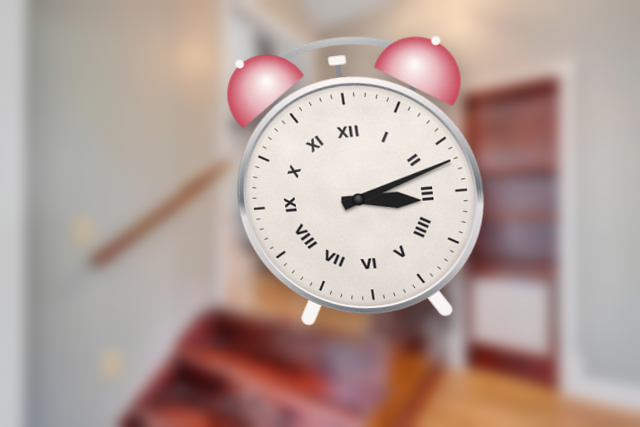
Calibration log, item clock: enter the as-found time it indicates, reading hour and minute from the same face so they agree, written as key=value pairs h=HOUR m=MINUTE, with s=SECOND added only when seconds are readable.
h=3 m=12
